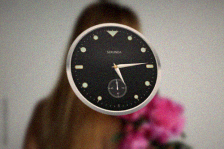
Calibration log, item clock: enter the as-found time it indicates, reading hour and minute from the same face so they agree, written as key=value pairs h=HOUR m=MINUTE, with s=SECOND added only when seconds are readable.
h=5 m=14
